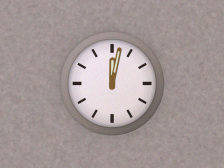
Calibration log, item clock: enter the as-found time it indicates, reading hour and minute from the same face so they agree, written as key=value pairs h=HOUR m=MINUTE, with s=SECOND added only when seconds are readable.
h=12 m=2
